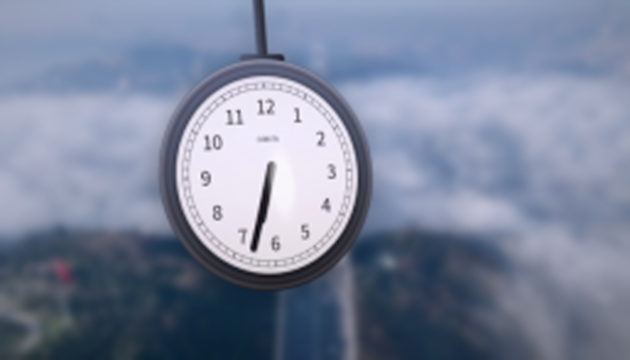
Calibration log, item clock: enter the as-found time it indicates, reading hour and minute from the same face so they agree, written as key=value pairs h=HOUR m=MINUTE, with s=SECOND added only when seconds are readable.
h=6 m=33
